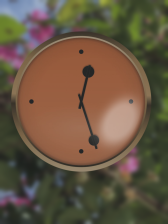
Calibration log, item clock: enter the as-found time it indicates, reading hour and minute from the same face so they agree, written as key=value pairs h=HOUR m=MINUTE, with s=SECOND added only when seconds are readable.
h=12 m=27
